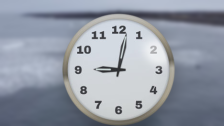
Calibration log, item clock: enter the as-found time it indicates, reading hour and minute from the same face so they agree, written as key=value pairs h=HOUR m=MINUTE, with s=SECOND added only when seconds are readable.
h=9 m=2
